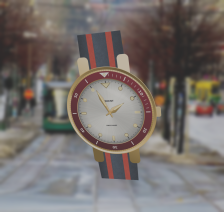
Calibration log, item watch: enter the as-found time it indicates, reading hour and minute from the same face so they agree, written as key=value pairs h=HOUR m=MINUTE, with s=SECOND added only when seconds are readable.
h=1 m=56
